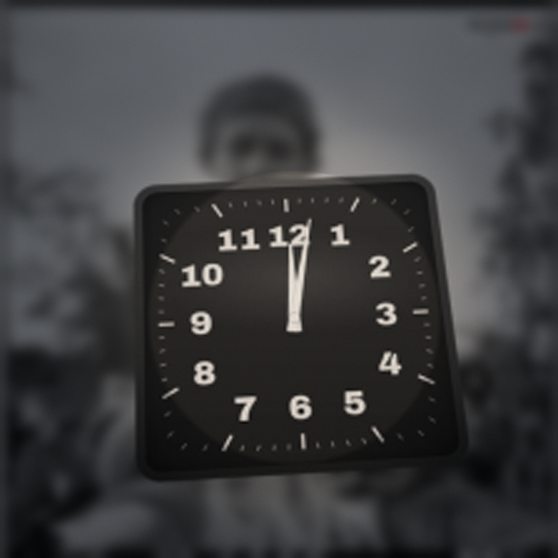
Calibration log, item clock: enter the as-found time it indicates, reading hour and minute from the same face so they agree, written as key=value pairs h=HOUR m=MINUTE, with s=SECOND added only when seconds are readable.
h=12 m=2
